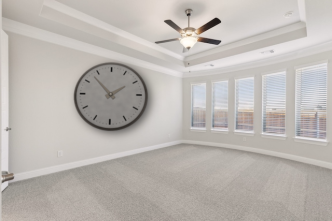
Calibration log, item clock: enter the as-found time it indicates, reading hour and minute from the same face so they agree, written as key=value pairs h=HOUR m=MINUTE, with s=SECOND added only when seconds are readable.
h=1 m=53
